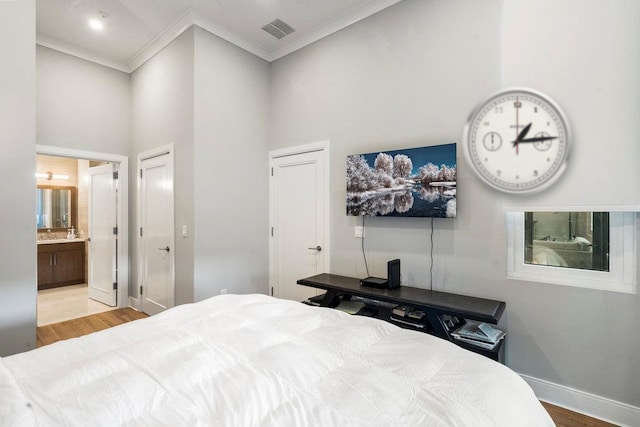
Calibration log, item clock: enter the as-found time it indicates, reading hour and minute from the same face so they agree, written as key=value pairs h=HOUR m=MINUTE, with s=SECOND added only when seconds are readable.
h=1 m=14
